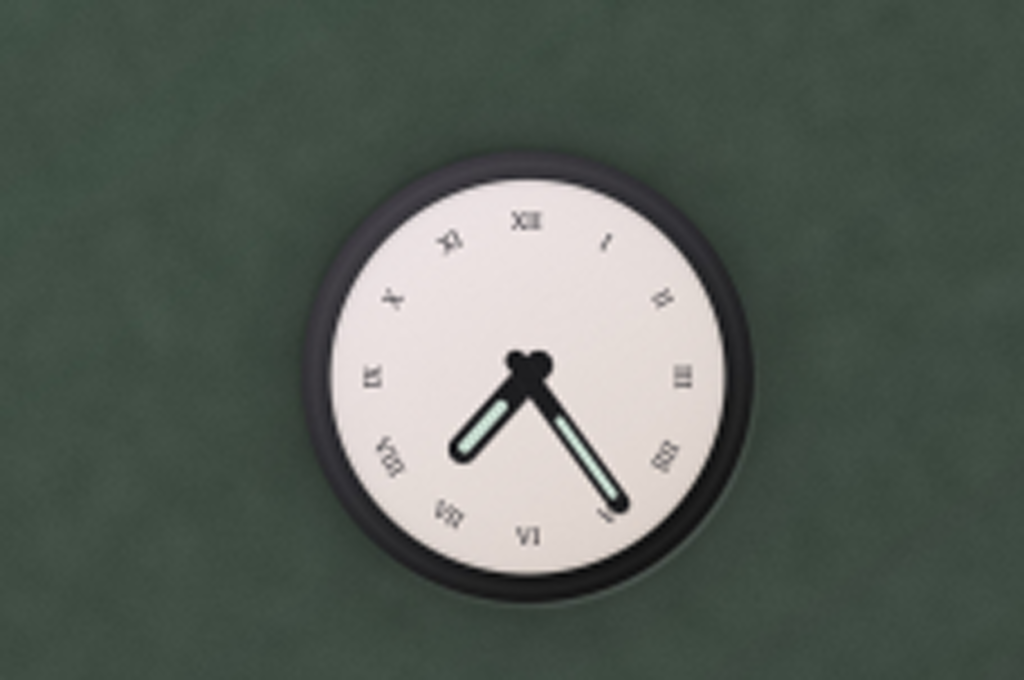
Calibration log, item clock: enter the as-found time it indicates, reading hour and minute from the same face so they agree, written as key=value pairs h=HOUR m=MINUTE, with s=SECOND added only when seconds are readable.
h=7 m=24
